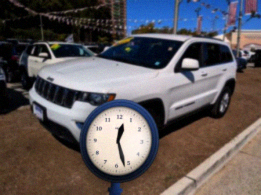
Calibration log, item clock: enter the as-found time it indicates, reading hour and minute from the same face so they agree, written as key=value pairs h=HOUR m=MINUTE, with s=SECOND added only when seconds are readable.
h=12 m=27
